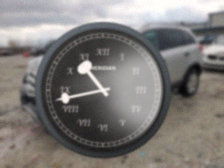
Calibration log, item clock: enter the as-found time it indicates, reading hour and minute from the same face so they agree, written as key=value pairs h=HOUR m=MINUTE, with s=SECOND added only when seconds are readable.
h=10 m=43
